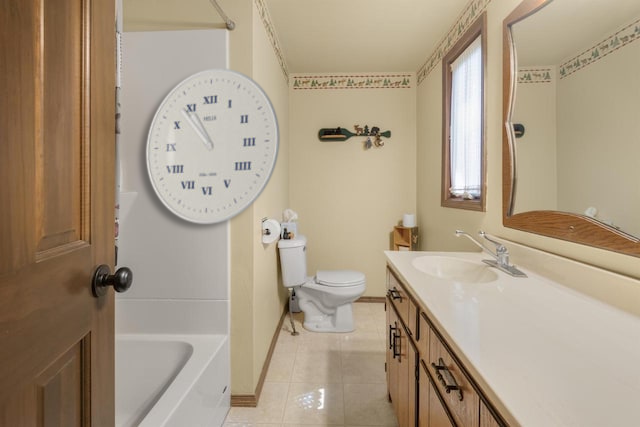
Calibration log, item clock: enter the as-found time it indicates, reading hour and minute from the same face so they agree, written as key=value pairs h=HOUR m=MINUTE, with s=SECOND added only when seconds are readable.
h=10 m=53
